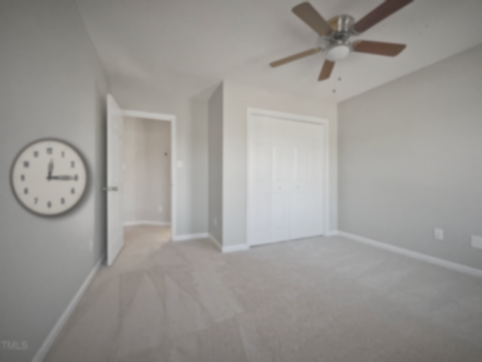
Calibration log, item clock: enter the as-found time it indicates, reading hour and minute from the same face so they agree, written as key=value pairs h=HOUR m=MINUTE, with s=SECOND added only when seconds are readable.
h=12 m=15
